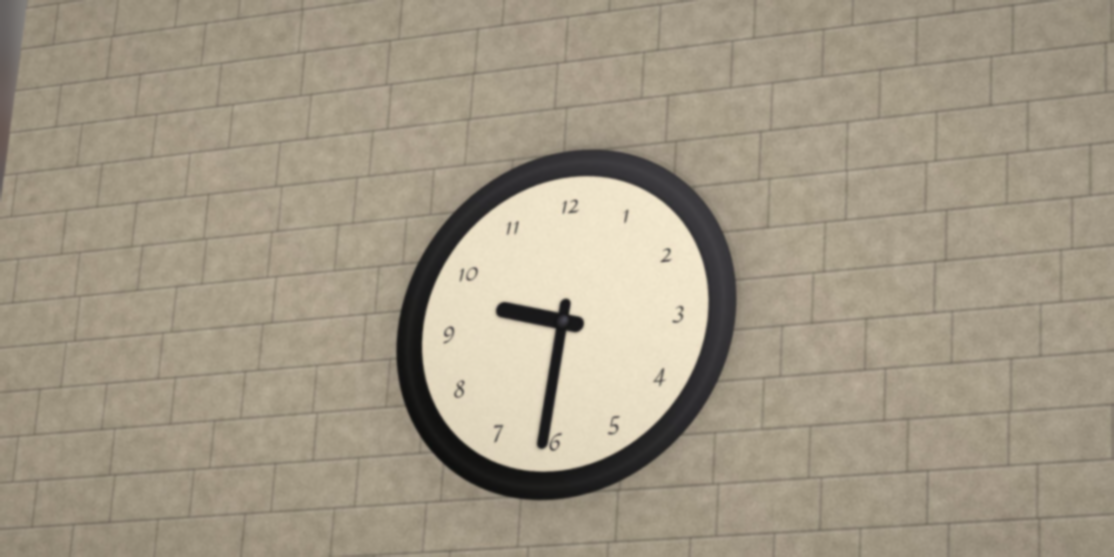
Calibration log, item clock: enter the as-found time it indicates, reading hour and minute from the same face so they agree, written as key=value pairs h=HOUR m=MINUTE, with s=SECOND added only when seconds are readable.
h=9 m=31
